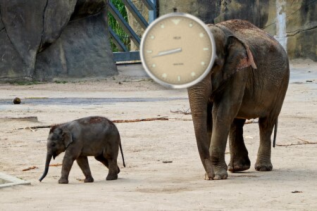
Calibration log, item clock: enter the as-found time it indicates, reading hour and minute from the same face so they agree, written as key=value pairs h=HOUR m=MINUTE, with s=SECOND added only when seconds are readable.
h=8 m=43
